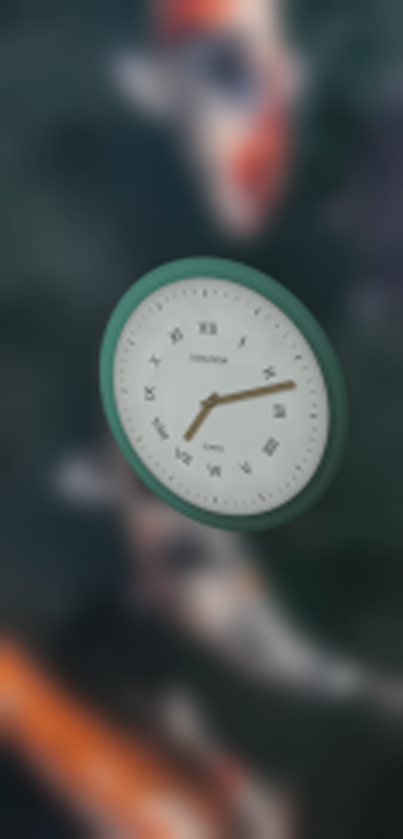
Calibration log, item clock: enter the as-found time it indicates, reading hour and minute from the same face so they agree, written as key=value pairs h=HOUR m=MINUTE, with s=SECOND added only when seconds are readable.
h=7 m=12
